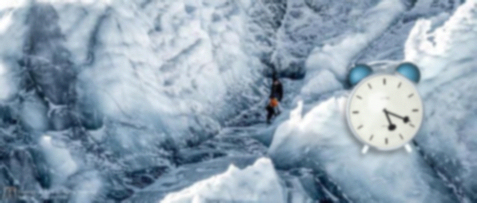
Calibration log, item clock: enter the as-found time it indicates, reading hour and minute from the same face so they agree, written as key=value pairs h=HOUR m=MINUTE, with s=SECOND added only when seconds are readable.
h=5 m=19
